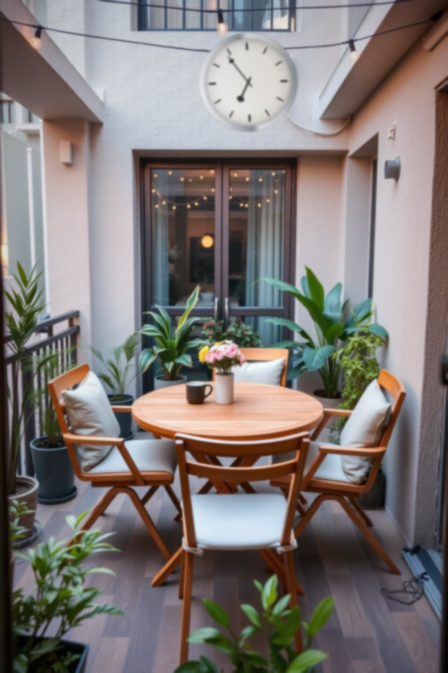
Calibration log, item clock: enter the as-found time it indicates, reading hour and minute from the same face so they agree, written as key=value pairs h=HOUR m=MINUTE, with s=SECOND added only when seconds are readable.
h=6 m=54
